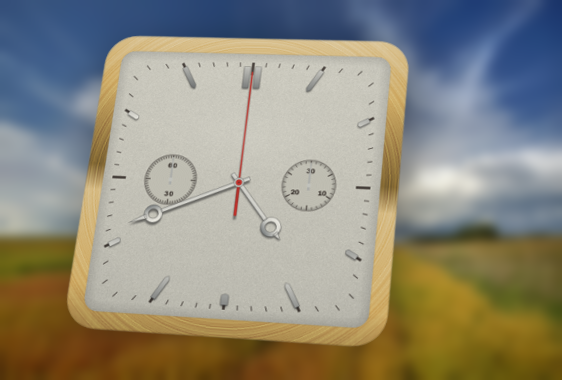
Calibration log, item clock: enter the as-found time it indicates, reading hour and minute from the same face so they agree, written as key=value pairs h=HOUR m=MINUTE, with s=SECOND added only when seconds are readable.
h=4 m=41
